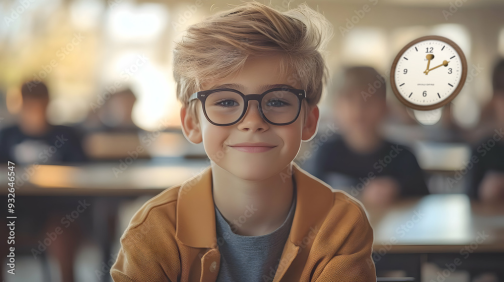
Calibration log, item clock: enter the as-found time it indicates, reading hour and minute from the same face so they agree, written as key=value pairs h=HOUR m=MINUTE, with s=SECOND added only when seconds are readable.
h=12 m=11
